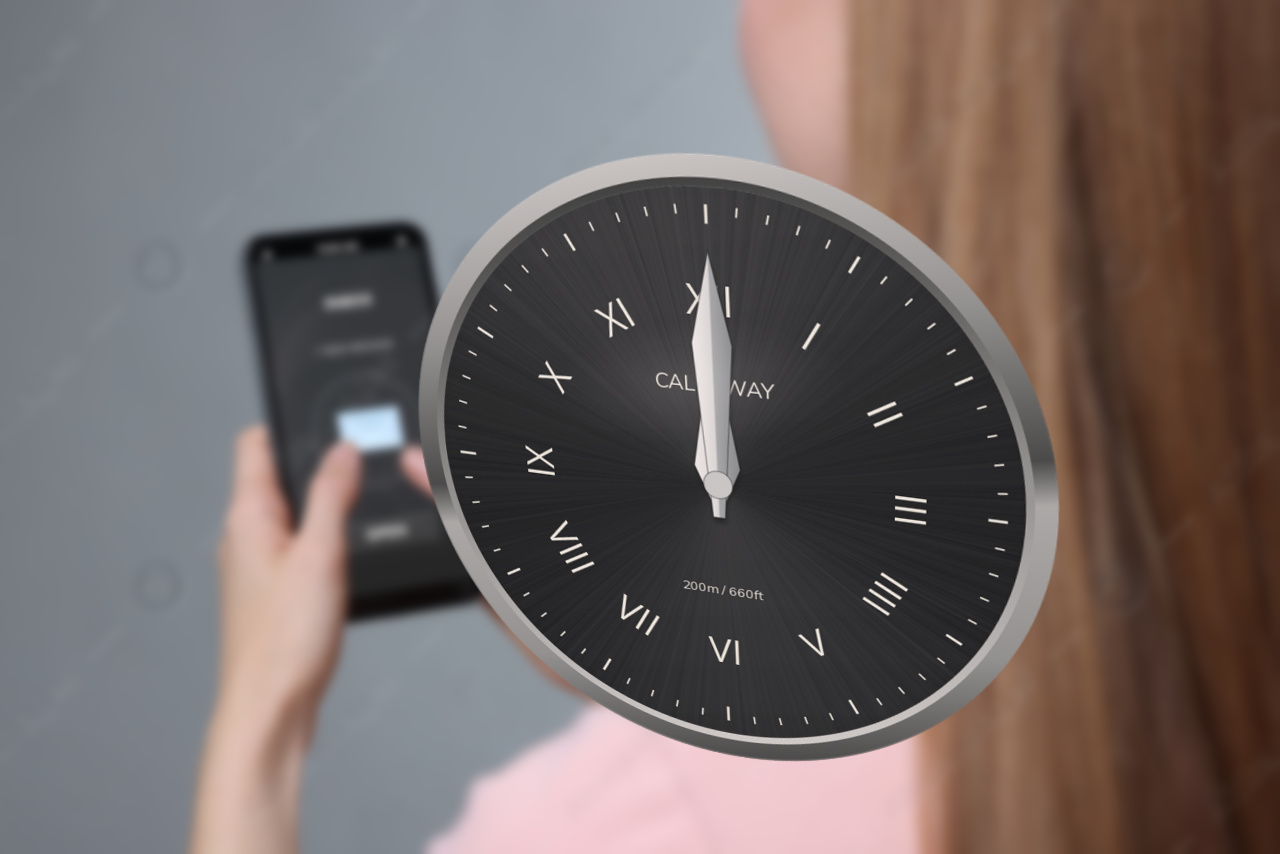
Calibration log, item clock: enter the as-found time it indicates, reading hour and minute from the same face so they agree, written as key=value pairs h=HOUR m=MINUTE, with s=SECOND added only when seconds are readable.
h=12 m=0
